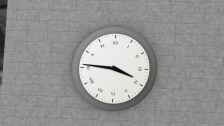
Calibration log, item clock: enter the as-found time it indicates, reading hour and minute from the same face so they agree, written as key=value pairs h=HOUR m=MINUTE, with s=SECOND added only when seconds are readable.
h=3 m=46
